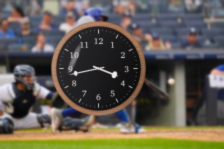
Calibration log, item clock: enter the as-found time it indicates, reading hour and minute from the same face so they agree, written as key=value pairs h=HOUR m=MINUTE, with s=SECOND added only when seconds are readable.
h=3 m=43
